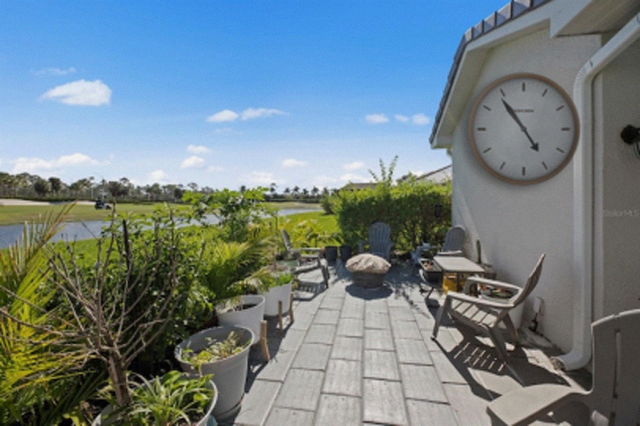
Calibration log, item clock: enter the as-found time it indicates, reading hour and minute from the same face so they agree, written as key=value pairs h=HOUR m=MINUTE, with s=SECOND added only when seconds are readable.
h=4 m=54
